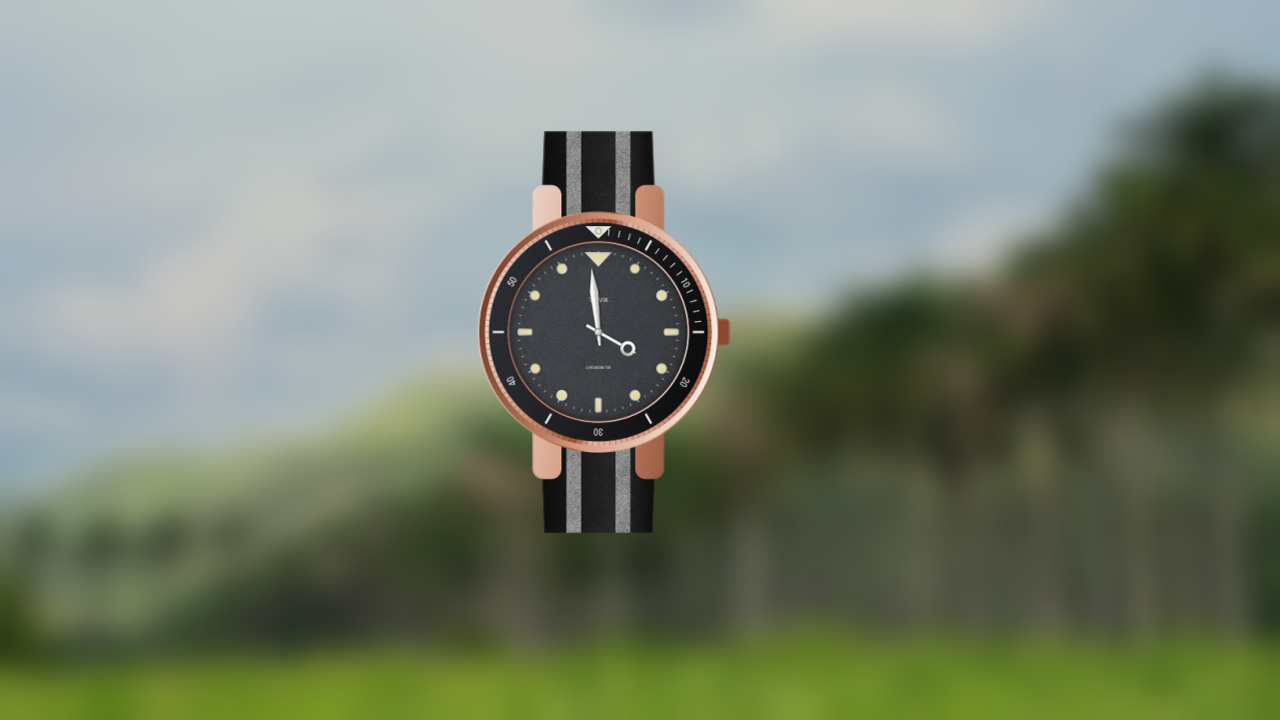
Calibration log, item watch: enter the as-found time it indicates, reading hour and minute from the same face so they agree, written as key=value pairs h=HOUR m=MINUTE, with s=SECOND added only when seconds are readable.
h=3 m=59
